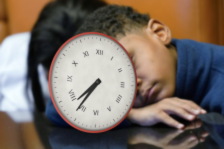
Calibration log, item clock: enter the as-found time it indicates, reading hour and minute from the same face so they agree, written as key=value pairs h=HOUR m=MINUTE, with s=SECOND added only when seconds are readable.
h=7 m=36
